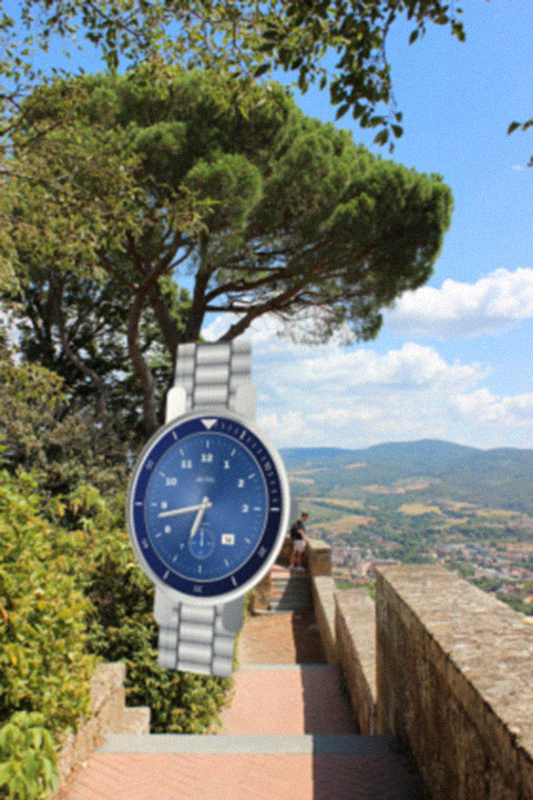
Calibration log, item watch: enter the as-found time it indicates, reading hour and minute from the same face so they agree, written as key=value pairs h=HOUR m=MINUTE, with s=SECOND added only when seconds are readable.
h=6 m=43
